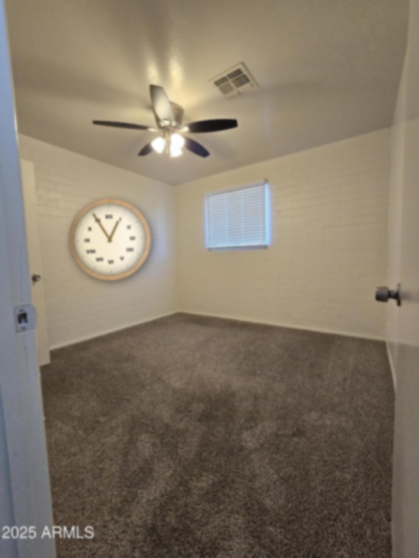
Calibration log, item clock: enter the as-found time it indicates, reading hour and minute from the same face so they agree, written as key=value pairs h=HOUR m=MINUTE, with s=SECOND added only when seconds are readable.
h=12 m=55
